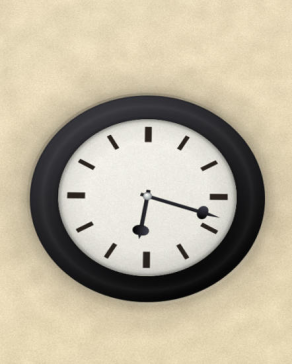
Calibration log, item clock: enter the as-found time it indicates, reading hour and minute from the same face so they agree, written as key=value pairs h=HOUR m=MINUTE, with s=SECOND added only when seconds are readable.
h=6 m=18
